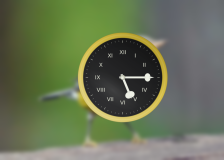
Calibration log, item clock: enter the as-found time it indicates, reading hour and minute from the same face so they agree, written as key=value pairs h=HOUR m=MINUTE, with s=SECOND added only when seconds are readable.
h=5 m=15
